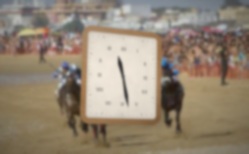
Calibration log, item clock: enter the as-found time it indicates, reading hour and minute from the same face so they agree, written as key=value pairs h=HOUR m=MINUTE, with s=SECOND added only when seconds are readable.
h=11 m=28
